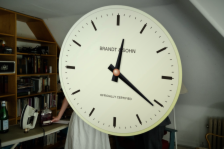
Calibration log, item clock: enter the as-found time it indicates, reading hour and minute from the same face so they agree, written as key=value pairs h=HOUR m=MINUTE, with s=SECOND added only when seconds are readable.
h=12 m=21
